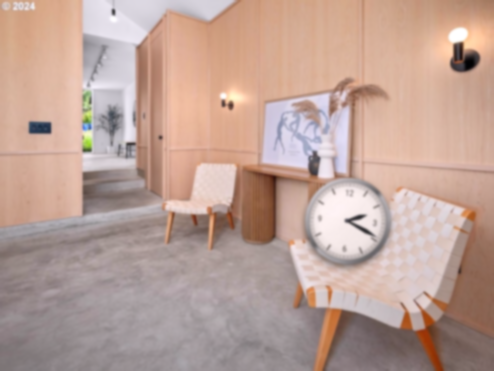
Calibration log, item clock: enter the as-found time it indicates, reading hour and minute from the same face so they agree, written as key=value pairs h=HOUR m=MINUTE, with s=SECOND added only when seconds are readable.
h=2 m=19
